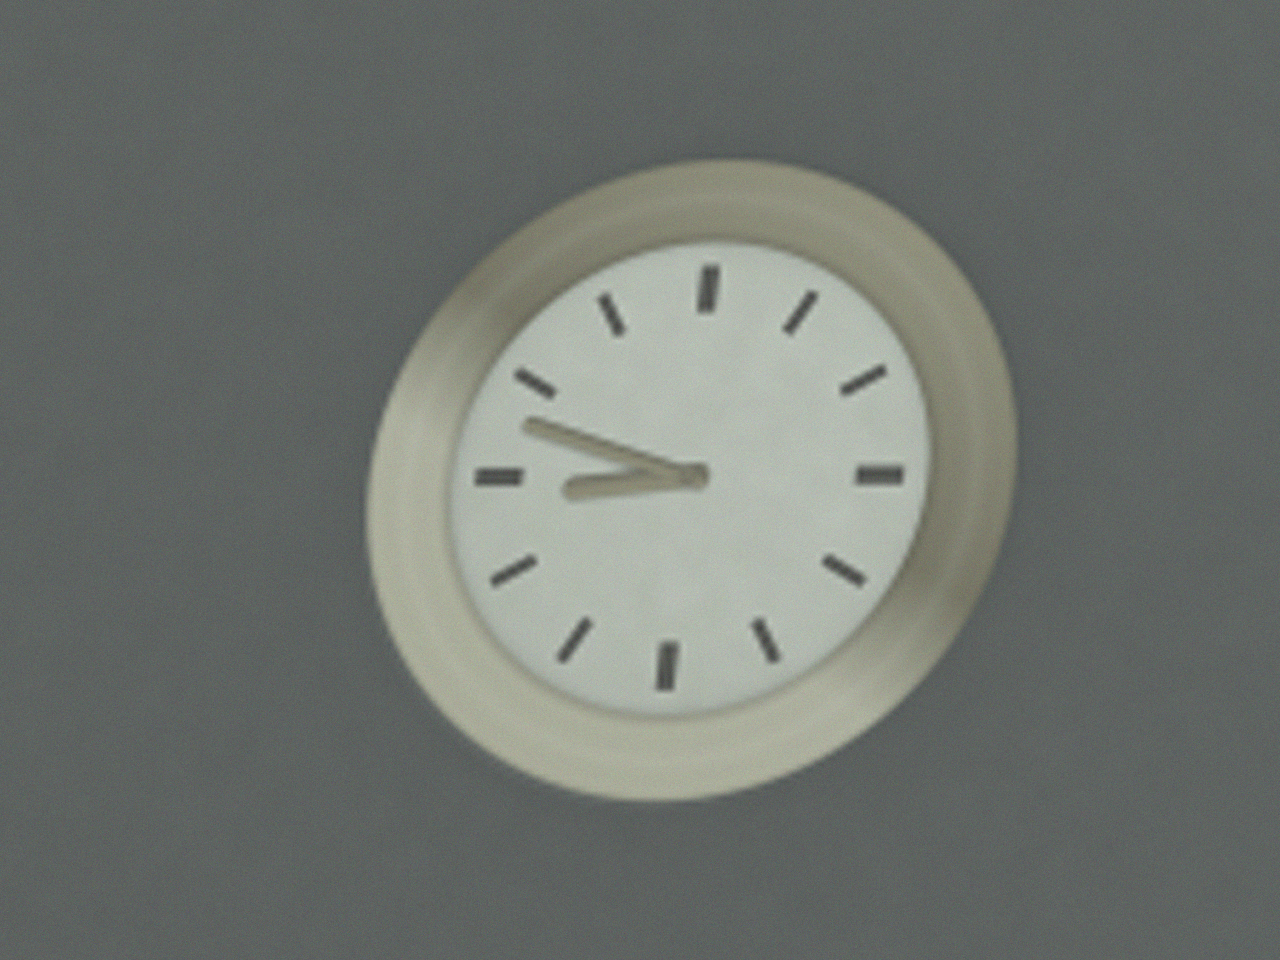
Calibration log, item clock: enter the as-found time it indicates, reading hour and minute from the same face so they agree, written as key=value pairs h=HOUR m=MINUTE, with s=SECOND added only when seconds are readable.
h=8 m=48
